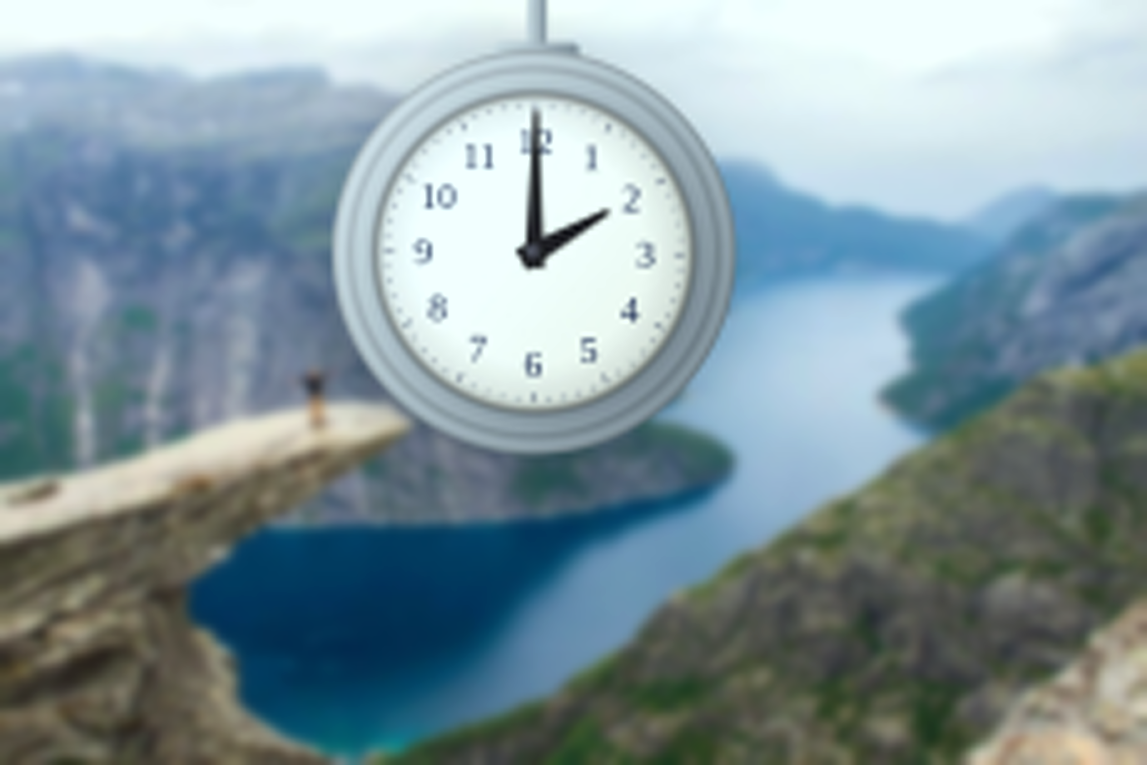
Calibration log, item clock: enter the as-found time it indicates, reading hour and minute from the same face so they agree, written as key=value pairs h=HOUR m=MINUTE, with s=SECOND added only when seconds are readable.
h=2 m=0
